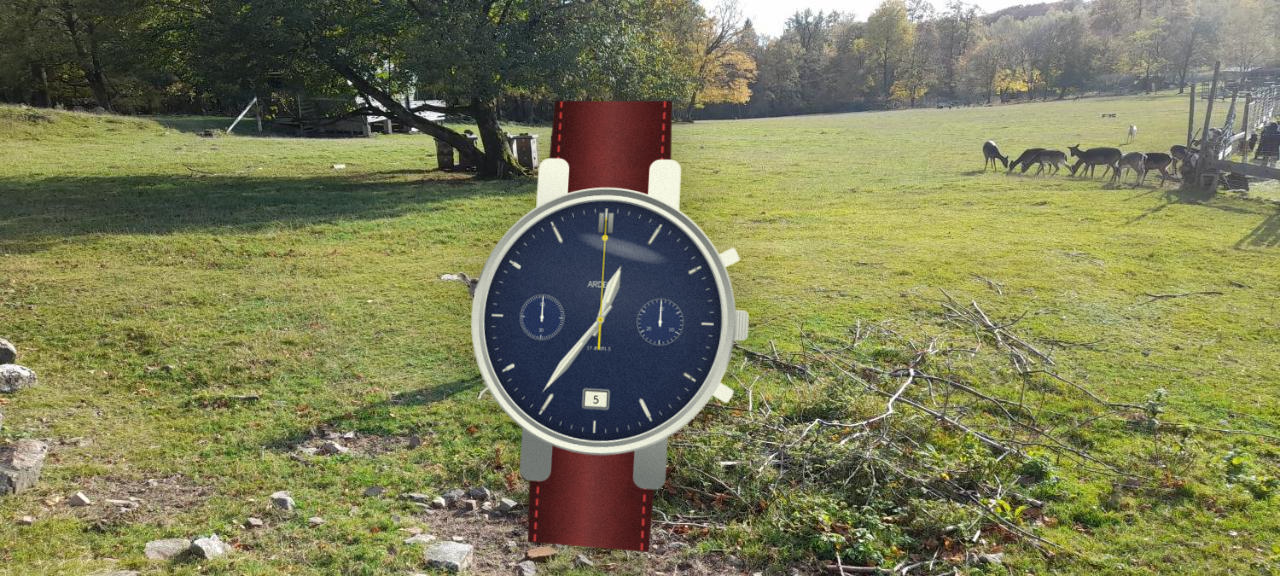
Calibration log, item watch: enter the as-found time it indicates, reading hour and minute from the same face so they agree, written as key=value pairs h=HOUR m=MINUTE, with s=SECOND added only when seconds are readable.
h=12 m=36
